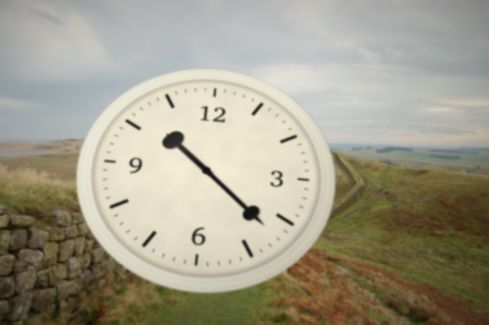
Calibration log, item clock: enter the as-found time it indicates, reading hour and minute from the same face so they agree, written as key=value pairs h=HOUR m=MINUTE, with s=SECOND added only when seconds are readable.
h=10 m=22
